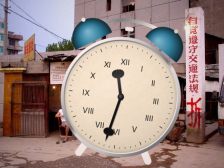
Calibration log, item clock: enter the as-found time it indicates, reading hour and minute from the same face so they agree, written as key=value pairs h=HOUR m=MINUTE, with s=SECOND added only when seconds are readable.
h=11 m=32
